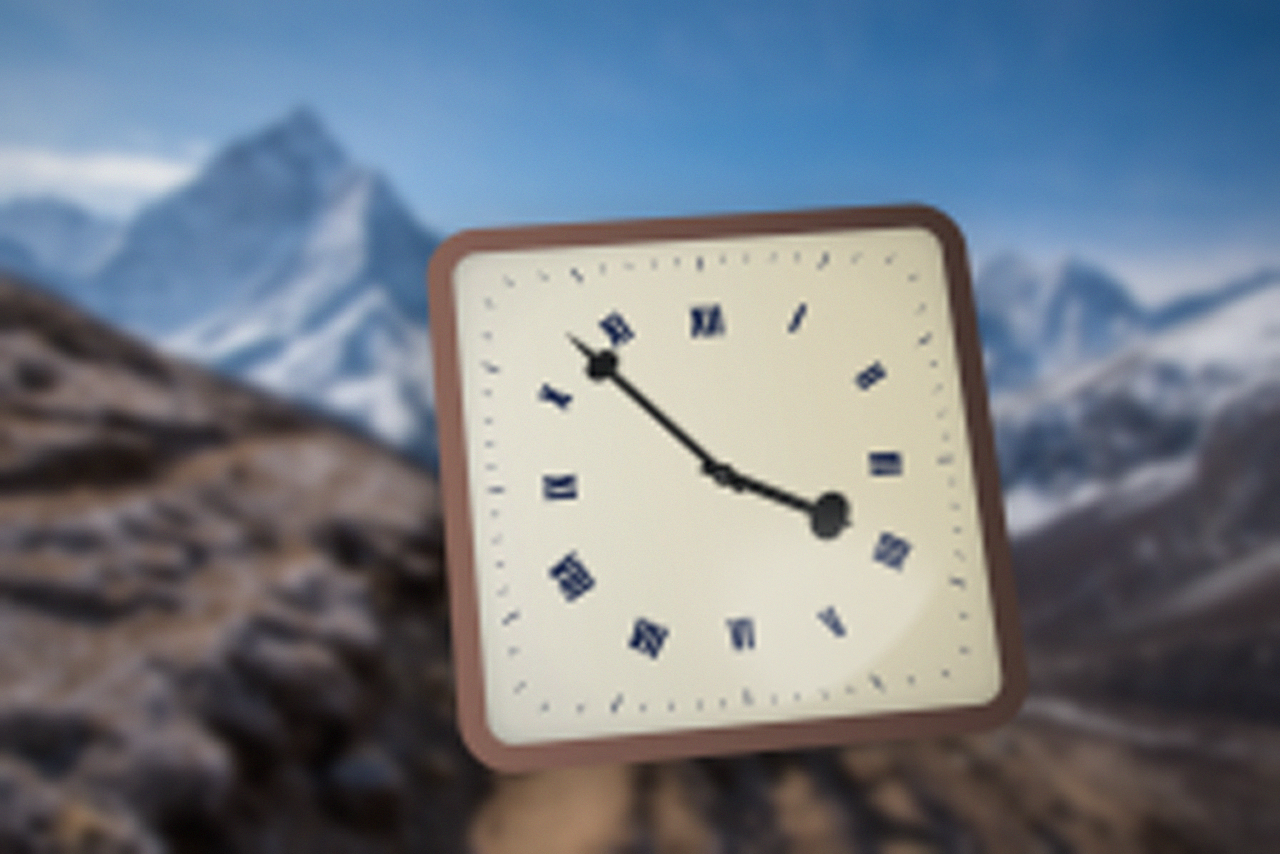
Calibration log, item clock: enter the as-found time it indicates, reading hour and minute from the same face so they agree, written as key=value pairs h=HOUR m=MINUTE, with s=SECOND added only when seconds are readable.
h=3 m=53
